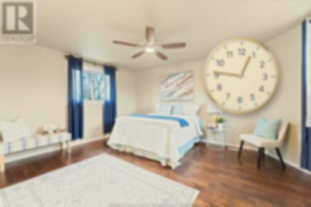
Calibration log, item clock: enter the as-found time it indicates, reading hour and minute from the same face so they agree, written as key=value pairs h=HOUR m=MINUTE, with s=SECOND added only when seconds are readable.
h=12 m=46
